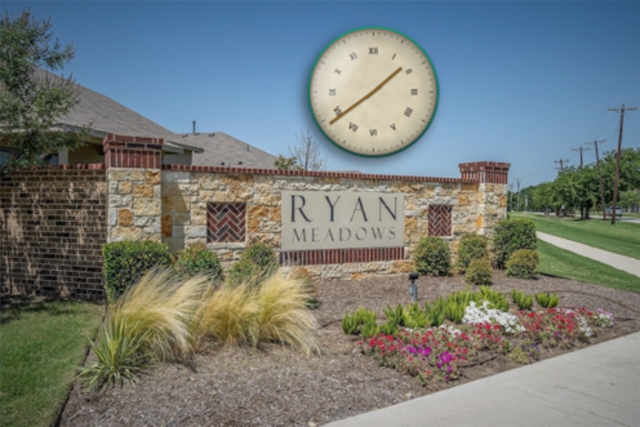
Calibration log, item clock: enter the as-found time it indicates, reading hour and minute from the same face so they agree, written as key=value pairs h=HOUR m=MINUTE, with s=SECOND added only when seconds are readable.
h=1 m=39
